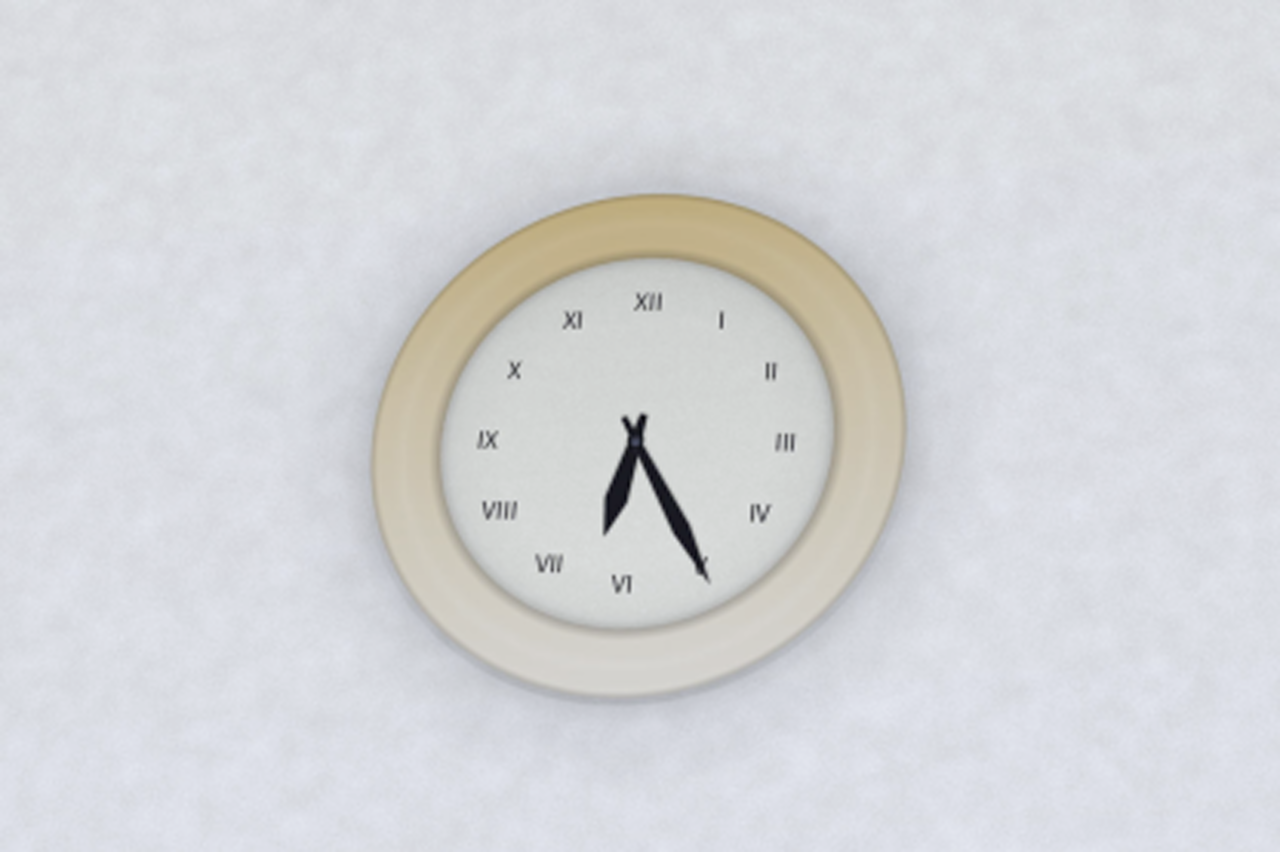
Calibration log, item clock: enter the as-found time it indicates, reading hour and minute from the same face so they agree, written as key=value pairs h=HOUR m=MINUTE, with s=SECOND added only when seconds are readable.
h=6 m=25
